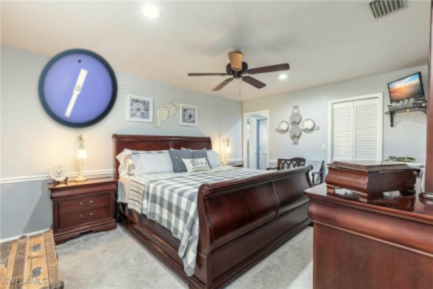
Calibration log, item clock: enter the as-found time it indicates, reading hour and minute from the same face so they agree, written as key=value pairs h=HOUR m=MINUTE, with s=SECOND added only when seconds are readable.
h=12 m=33
